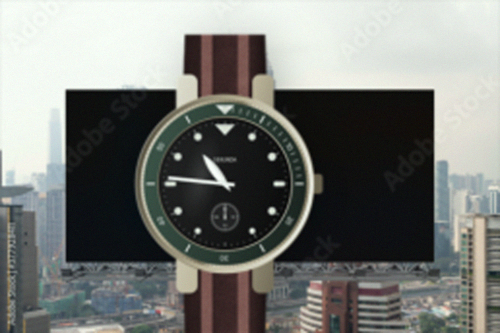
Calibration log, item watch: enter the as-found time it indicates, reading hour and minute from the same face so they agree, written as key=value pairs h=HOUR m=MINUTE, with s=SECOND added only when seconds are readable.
h=10 m=46
